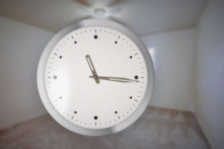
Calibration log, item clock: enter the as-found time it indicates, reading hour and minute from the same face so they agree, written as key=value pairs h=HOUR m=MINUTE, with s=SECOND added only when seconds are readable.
h=11 m=16
